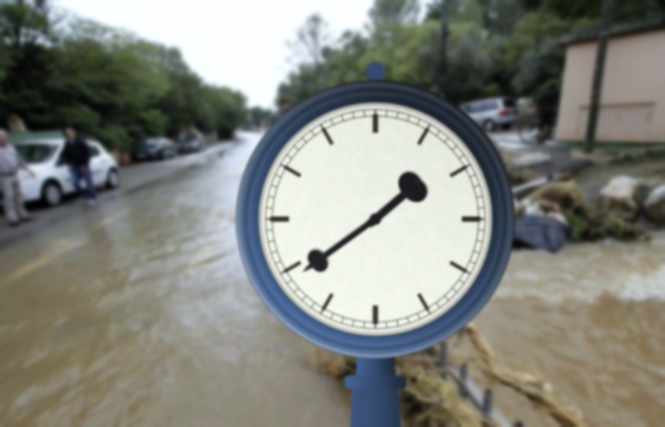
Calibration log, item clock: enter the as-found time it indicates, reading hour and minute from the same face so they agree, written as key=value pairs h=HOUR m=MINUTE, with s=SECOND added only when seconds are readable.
h=1 m=39
